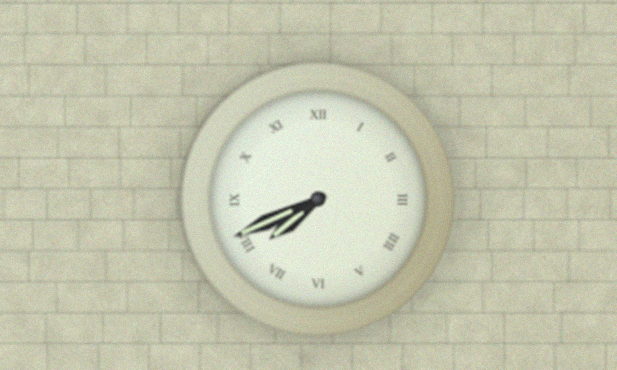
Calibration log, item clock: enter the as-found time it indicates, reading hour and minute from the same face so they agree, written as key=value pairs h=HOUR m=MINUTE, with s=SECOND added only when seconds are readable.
h=7 m=41
